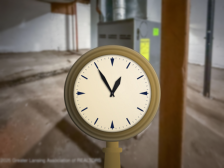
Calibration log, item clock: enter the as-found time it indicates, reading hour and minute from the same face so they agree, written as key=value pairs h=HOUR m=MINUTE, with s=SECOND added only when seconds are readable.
h=12 m=55
